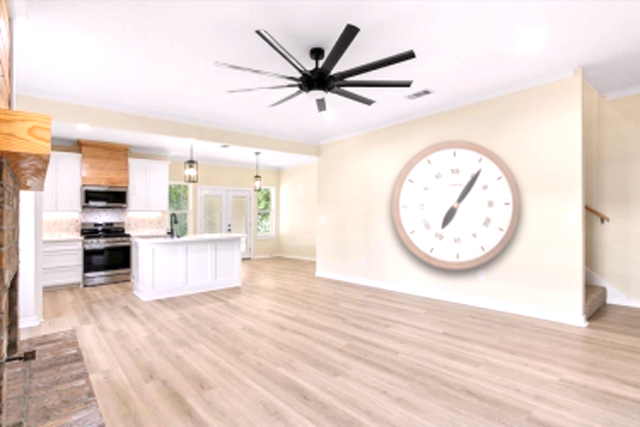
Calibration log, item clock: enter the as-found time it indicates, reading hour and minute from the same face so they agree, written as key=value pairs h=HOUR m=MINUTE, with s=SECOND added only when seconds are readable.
h=7 m=6
